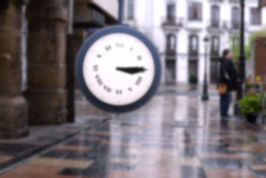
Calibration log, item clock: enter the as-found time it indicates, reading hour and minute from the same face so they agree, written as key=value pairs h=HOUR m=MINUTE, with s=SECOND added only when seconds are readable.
h=3 m=15
